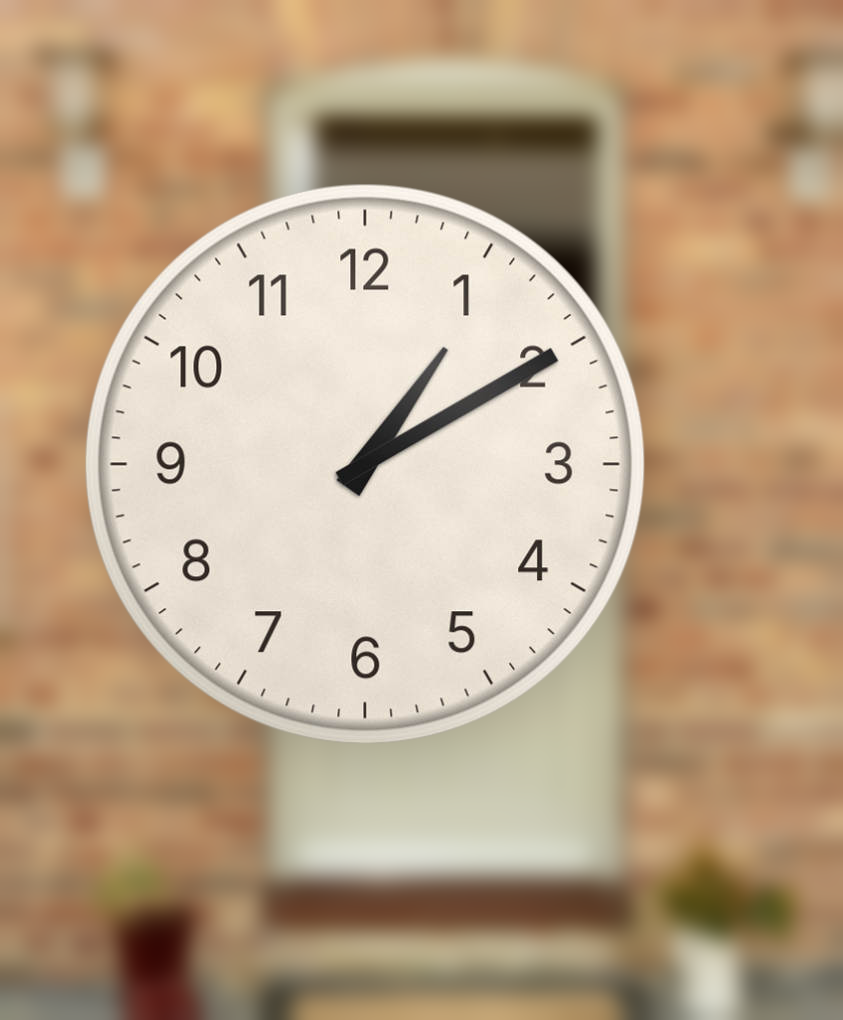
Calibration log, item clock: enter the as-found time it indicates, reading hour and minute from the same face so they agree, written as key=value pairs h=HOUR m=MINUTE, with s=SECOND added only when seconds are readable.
h=1 m=10
